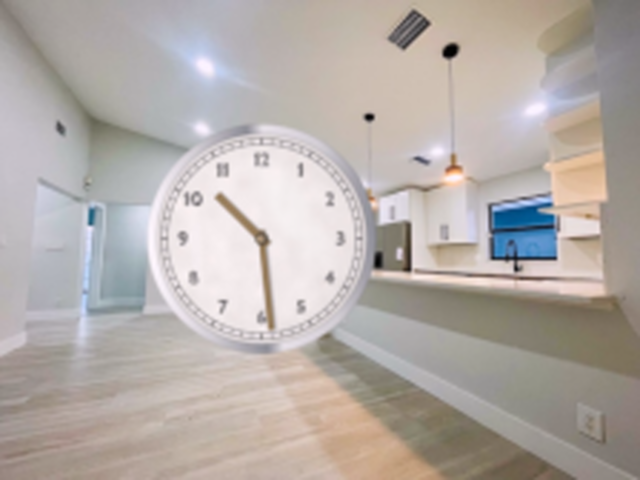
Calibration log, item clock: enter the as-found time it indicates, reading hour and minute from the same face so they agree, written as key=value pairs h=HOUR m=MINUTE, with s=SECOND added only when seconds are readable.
h=10 m=29
